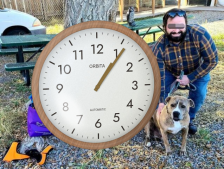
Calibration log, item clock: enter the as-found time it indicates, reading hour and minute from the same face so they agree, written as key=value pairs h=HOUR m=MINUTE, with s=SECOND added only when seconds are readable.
h=1 m=6
